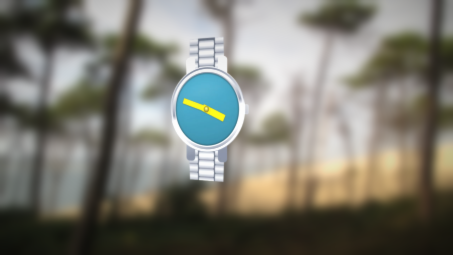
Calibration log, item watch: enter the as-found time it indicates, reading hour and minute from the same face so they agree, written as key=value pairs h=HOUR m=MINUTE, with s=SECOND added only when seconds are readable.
h=3 m=48
